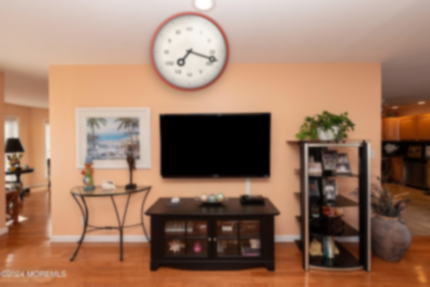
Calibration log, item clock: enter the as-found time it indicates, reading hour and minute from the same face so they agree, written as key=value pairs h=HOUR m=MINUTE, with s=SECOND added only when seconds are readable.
h=7 m=18
